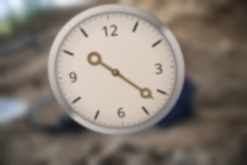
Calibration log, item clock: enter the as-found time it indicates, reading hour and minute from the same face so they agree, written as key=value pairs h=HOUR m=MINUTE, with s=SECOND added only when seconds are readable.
h=10 m=22
